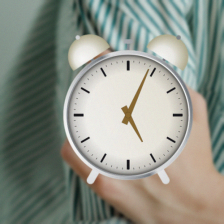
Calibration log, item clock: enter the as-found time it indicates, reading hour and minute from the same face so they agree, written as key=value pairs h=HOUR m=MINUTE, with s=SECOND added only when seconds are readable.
h=5 m=4
